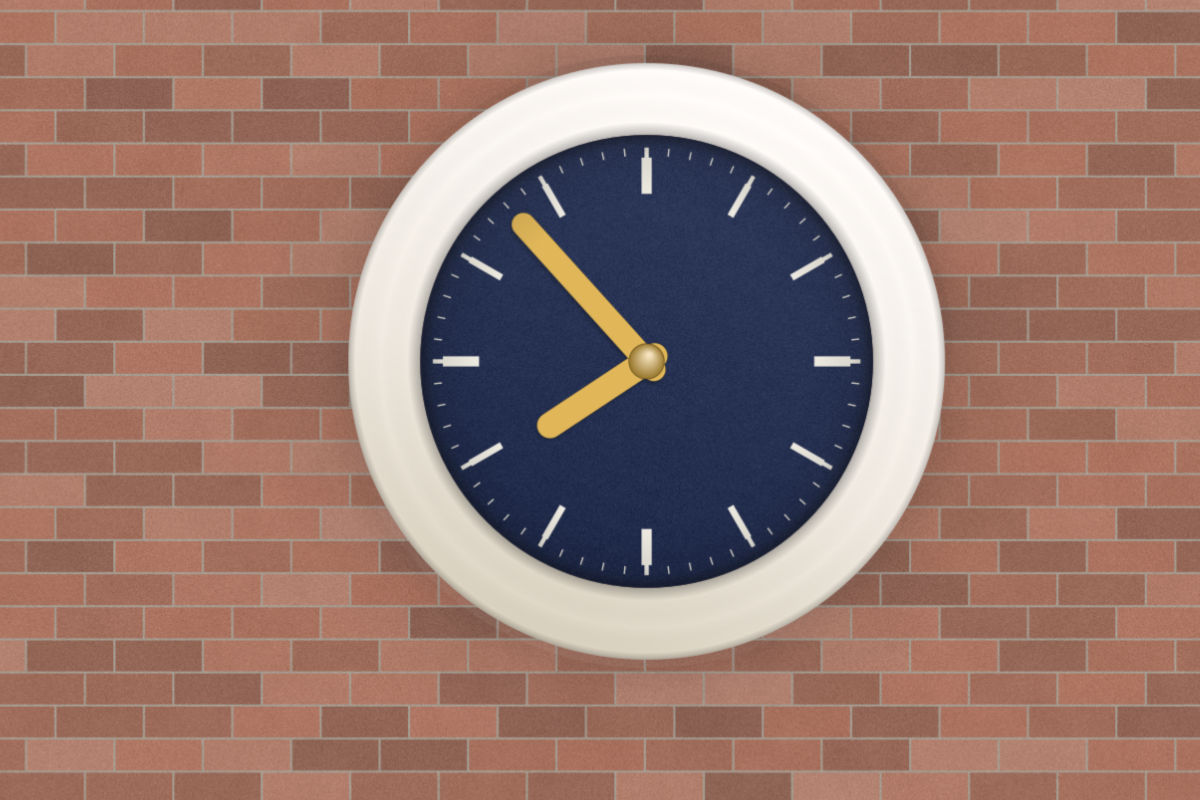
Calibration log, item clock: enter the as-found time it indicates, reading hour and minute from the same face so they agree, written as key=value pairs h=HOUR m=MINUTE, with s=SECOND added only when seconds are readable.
h=7 m=53
